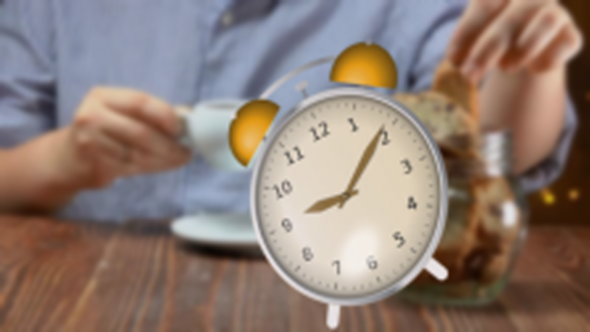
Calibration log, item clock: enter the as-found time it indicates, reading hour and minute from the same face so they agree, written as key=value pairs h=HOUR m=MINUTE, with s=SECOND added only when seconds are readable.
h=9 m=9
